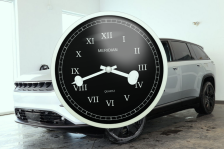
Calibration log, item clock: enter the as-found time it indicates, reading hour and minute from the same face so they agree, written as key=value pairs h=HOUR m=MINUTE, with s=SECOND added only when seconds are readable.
h=3 m=42
